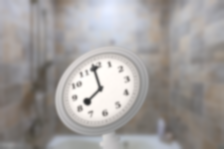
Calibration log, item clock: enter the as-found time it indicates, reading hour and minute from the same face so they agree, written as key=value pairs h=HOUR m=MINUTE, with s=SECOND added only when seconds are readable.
h=7 m=59
